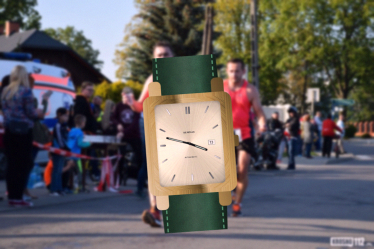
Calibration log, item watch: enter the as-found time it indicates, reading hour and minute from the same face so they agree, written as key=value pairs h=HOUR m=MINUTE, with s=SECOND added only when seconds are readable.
h=3 m=48
